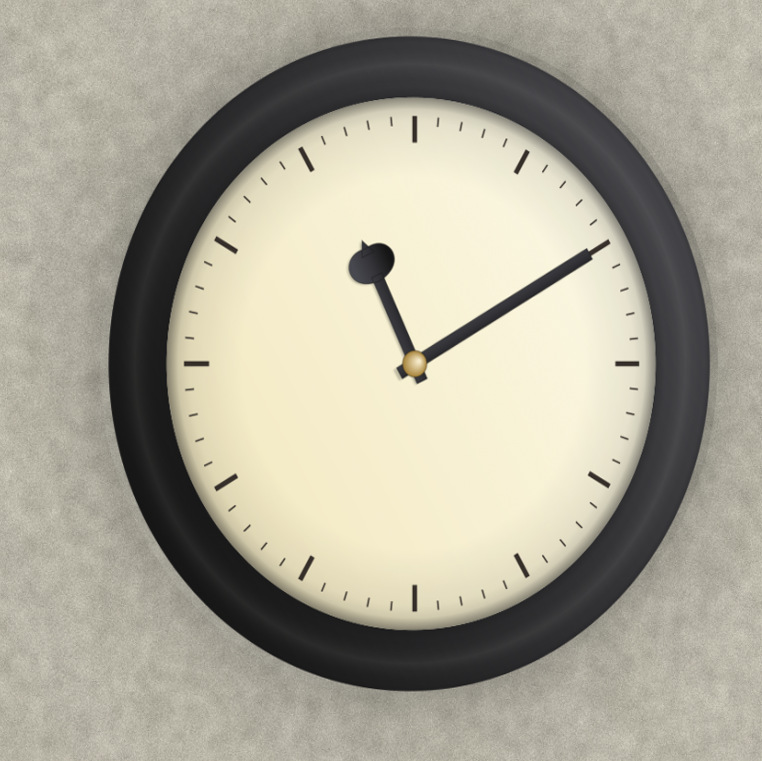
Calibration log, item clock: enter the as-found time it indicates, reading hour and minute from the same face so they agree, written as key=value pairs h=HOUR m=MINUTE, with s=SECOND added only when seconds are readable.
h=11 m=10
